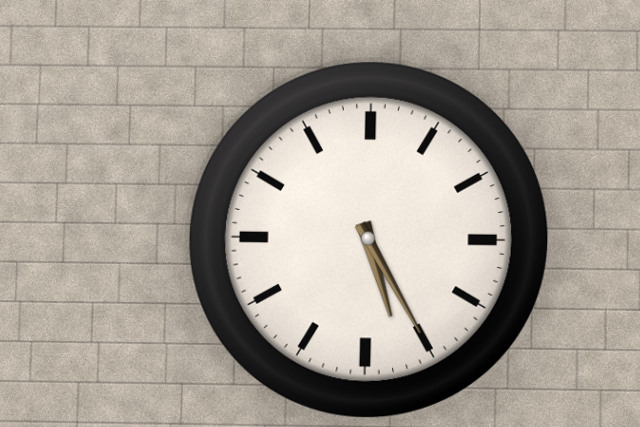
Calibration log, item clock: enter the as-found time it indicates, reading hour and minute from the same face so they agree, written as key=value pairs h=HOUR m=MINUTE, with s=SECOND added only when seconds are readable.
h=5 m=25
